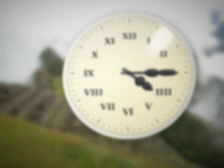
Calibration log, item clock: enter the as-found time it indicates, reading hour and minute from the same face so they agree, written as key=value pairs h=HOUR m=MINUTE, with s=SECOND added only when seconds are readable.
h=4 m=15
